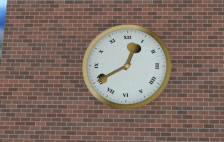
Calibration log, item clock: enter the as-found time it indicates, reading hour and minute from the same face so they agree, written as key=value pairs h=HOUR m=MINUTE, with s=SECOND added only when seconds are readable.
h=12 m=40
